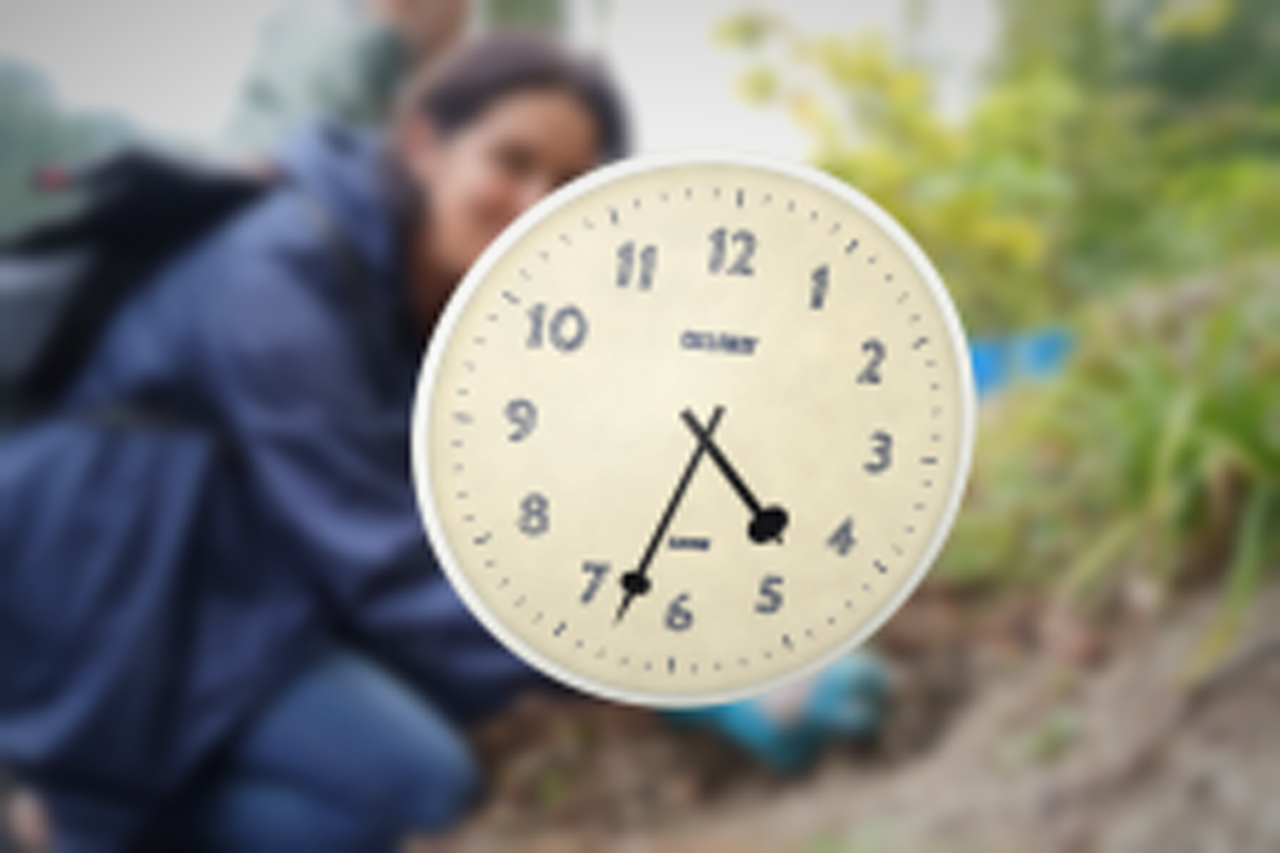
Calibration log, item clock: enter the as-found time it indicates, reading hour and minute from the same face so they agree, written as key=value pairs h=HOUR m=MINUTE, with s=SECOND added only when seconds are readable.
h=4 m=33
